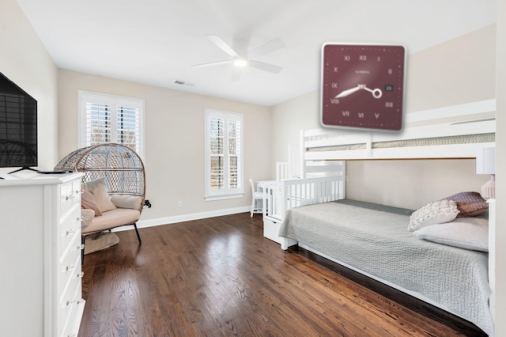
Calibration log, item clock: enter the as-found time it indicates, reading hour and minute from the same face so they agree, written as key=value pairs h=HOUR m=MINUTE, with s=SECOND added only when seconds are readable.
h=3 m=41
